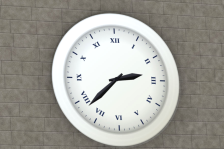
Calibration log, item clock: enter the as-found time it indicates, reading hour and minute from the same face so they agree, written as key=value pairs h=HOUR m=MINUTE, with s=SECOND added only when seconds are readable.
h=2 m=38
